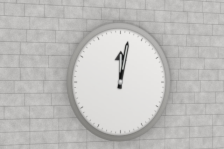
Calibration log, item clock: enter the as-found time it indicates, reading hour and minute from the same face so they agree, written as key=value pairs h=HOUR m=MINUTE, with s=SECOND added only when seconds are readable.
h=12 m=2
